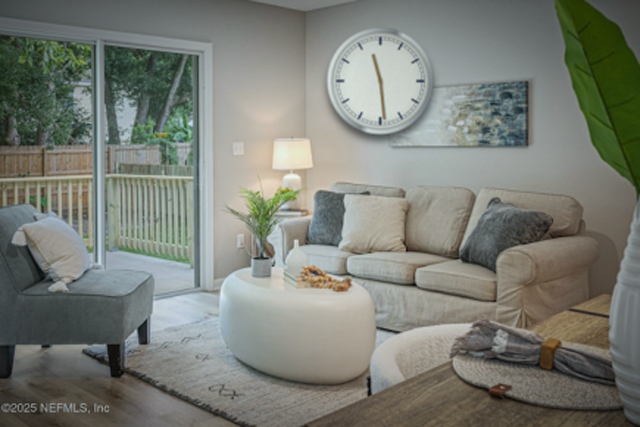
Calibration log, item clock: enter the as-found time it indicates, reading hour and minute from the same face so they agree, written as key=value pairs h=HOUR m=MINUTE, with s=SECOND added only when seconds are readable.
h=11 m=29
